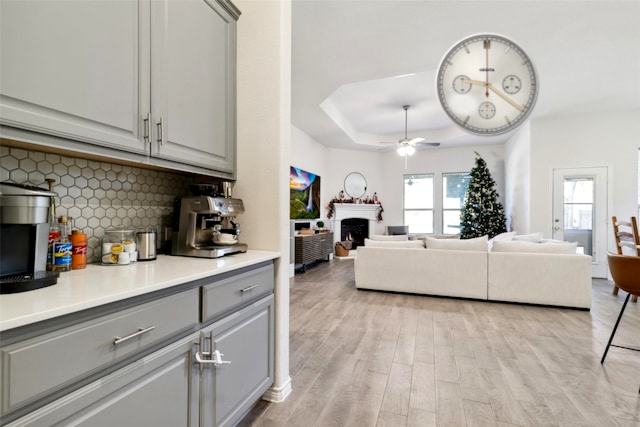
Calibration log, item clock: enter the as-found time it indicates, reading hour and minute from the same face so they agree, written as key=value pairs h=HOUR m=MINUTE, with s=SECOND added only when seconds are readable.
h=9 m=21
